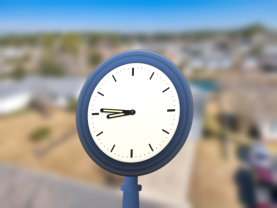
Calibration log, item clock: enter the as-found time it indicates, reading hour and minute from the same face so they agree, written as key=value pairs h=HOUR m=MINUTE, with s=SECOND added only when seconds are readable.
h=8 m=46
